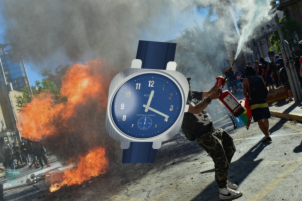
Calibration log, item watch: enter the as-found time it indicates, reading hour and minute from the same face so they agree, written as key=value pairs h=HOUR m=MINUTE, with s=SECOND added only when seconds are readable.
h=12 m=19
